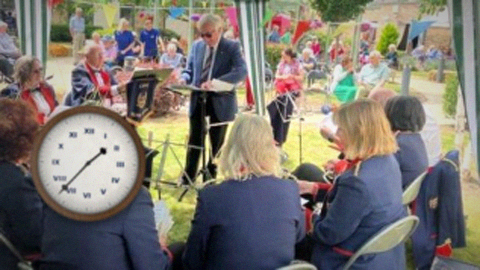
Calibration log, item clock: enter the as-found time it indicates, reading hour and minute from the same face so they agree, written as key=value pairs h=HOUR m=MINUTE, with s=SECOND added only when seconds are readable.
h=1 m=37
